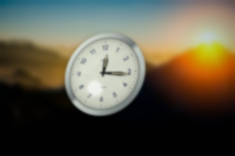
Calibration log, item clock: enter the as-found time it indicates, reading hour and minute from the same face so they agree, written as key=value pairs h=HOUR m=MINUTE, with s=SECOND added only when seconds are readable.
h=12 m=16
